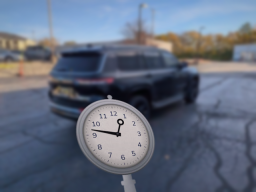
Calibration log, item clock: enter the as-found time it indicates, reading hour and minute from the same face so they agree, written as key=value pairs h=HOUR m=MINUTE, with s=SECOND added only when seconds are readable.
h=12 m=47
